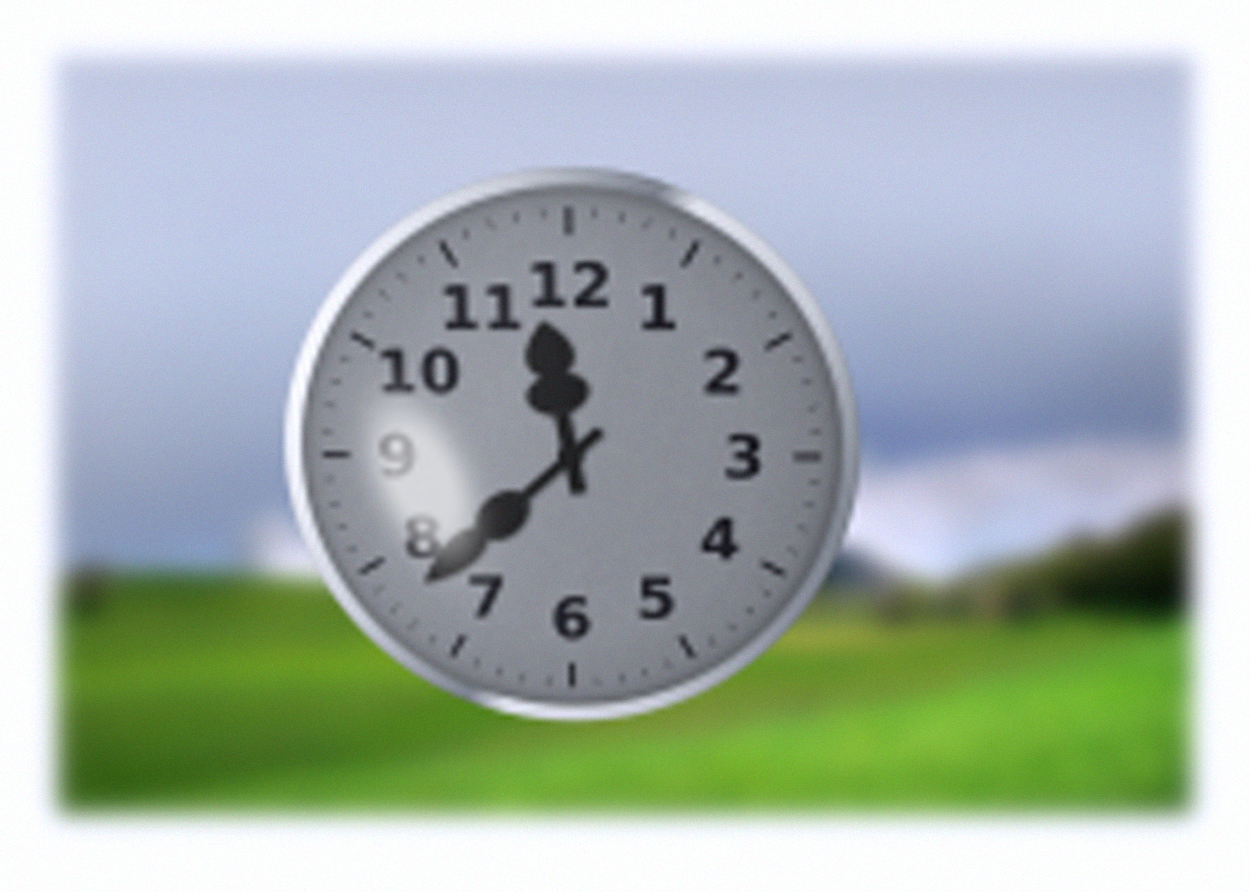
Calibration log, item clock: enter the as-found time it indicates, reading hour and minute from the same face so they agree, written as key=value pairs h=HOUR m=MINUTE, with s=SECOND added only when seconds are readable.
h=11 m=38
